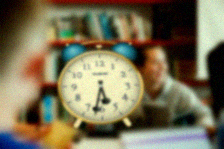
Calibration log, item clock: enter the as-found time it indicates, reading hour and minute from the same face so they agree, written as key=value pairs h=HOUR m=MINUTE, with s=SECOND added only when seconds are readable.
h=5 m=32
